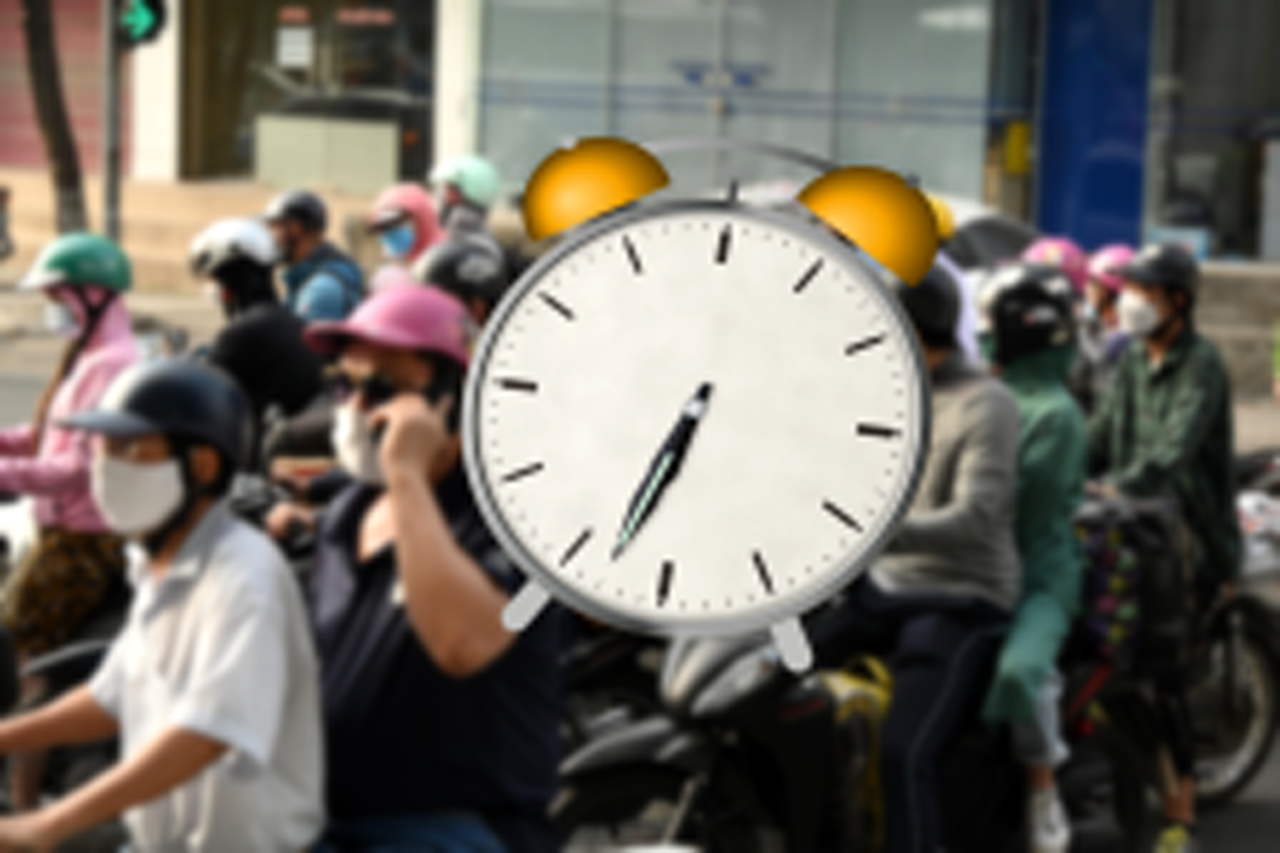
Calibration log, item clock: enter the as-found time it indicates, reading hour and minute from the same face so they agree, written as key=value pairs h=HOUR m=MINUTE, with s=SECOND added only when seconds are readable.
h=6 m=33
